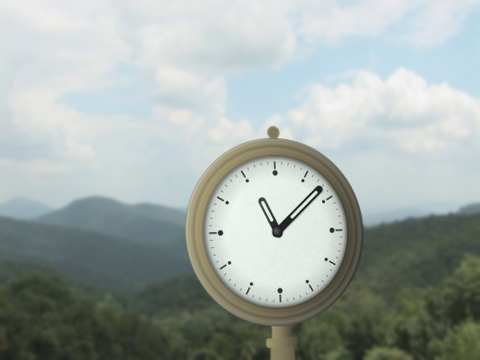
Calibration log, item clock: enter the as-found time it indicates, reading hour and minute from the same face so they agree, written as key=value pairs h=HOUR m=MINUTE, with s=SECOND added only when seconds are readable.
h=11 m=8
